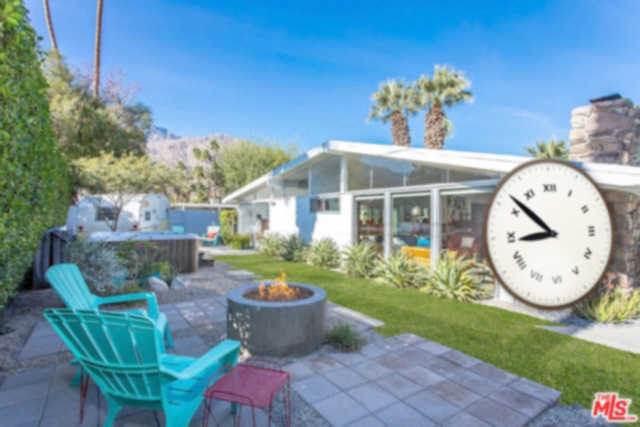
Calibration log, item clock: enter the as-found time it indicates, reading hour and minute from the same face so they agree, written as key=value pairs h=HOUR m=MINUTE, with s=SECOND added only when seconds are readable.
h=8 m=52
